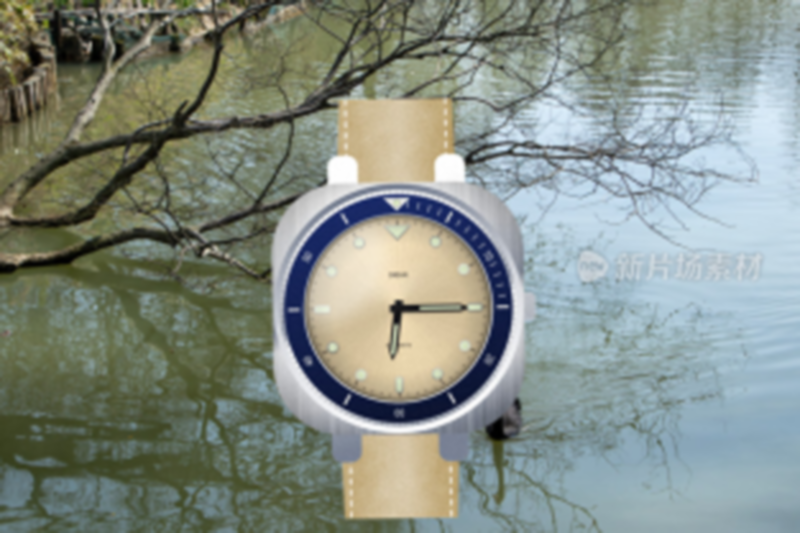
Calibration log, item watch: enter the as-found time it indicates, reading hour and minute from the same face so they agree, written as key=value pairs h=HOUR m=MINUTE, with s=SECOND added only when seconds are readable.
h=6 m=15
